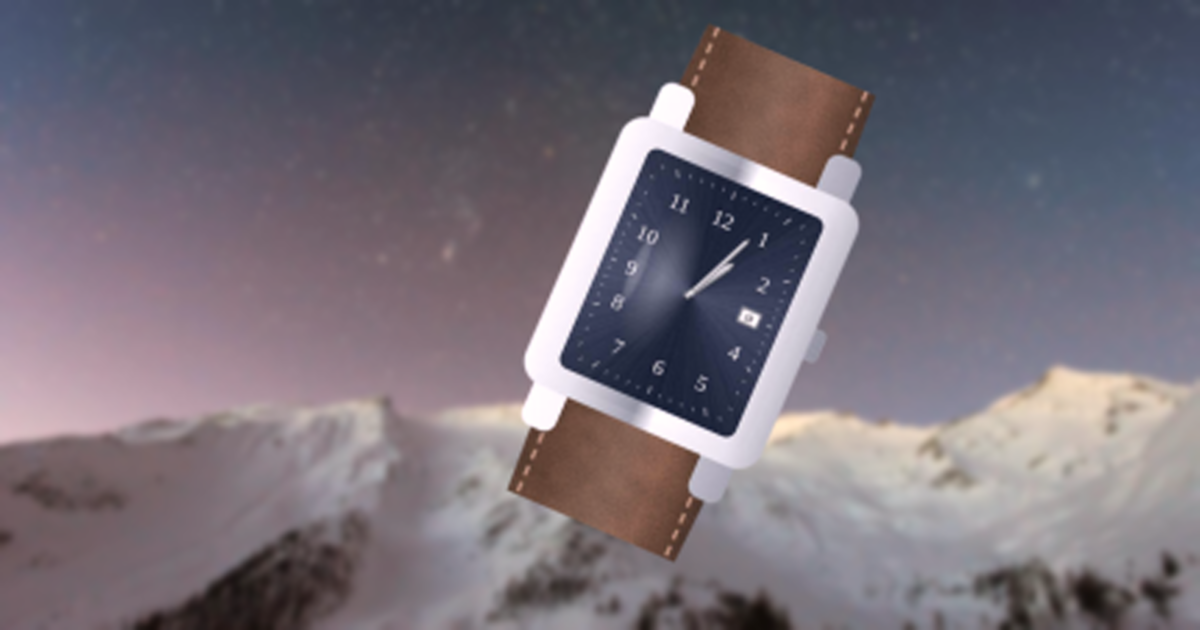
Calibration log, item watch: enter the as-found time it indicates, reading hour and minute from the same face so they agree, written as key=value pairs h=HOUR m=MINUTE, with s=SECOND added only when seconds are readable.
h=1 m=4
